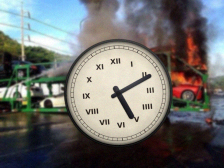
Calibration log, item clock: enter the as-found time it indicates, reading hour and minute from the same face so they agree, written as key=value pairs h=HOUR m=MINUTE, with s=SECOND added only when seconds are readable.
h=5 m=11
